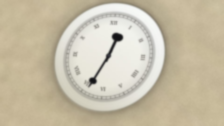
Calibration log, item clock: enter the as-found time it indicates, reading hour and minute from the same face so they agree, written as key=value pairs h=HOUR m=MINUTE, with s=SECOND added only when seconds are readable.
h=12 m=34
